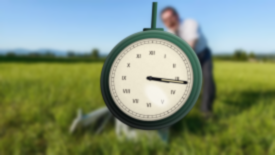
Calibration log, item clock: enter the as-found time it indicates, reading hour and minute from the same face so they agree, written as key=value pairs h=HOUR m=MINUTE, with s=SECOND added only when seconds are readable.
h=3 m=16
